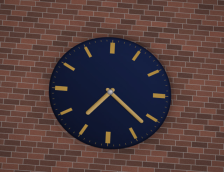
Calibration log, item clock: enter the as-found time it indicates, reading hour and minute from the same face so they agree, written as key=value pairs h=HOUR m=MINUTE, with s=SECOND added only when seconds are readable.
h=7 m=22
